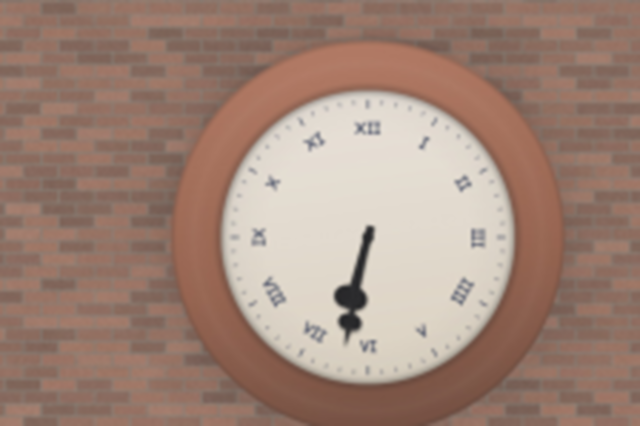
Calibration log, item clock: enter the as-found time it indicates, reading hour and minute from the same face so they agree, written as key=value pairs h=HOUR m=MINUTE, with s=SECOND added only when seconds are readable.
h=6 m=32
